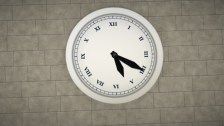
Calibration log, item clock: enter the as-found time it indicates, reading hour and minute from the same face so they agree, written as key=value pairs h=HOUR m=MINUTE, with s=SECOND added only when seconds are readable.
h=5 m=20
